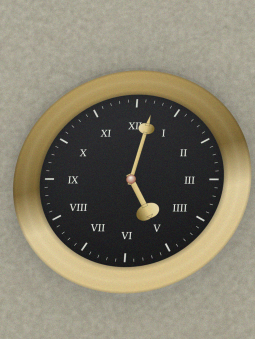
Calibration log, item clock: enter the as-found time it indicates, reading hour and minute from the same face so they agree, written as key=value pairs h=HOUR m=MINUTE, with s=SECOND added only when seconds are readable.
h=5 m=2
